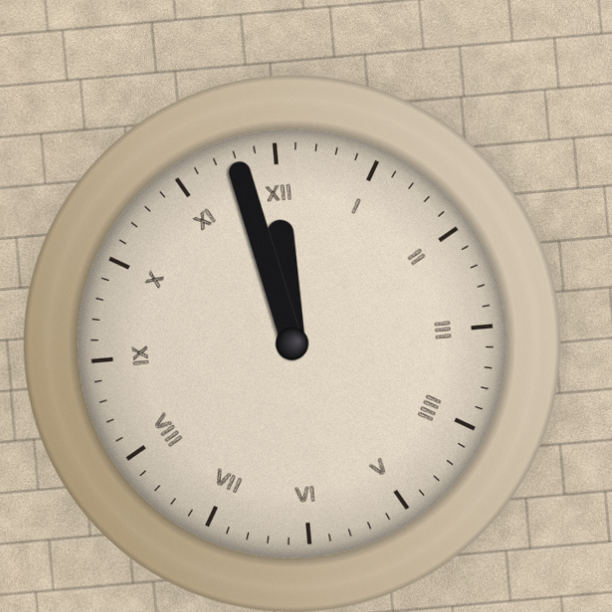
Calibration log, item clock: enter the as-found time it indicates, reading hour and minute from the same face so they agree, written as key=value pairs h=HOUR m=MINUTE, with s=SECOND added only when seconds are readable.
h=11 m=58
